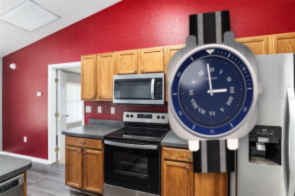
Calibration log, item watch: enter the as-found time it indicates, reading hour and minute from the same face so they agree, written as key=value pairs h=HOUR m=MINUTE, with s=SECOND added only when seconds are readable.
h=2 m=59
